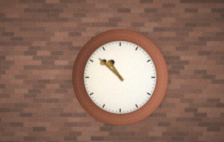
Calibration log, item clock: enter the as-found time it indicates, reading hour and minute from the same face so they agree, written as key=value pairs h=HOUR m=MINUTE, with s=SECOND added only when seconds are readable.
h=10 m=52
